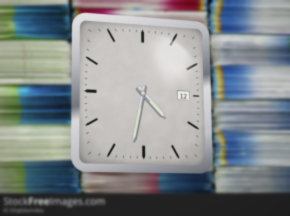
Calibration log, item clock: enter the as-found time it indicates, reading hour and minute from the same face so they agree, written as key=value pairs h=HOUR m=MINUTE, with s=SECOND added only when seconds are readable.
h=4 m=32
